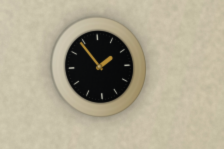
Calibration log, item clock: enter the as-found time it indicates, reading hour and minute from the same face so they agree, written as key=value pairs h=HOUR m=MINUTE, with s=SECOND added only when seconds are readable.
h=1 m=54
